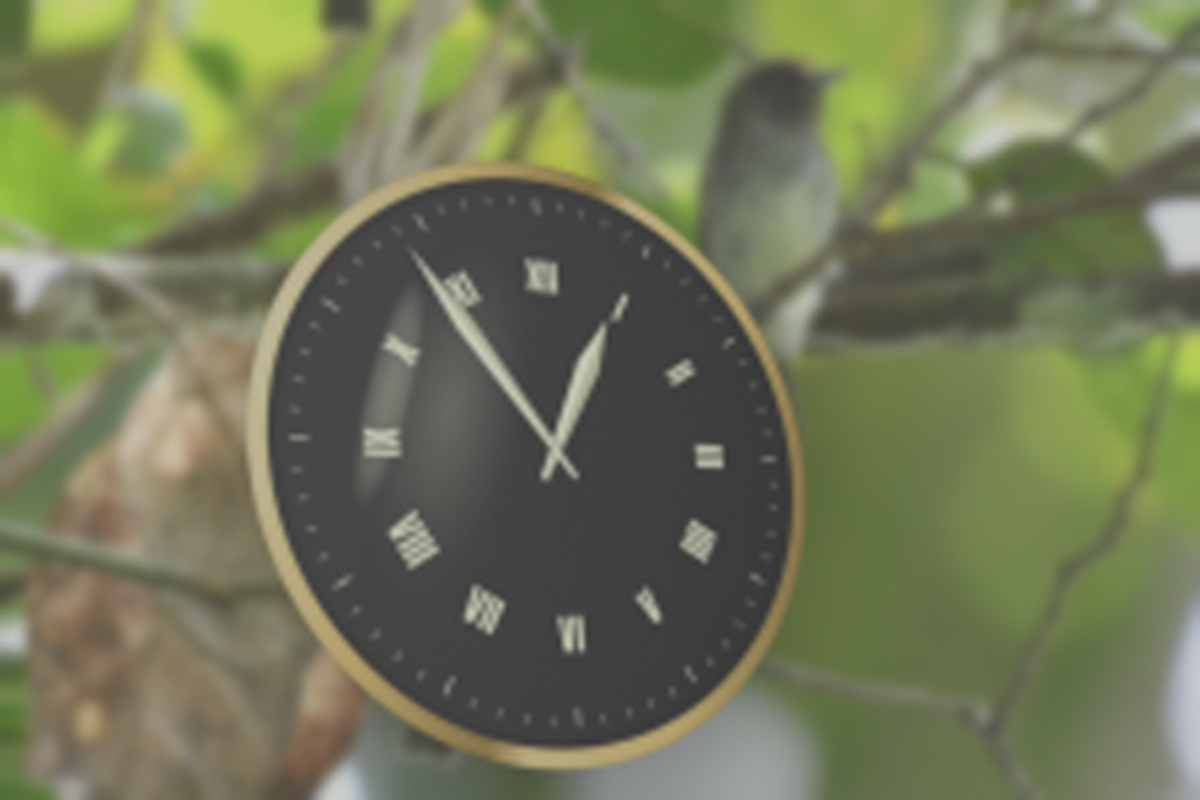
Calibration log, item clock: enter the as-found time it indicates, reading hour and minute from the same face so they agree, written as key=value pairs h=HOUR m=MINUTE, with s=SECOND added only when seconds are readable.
h=12 m=54
